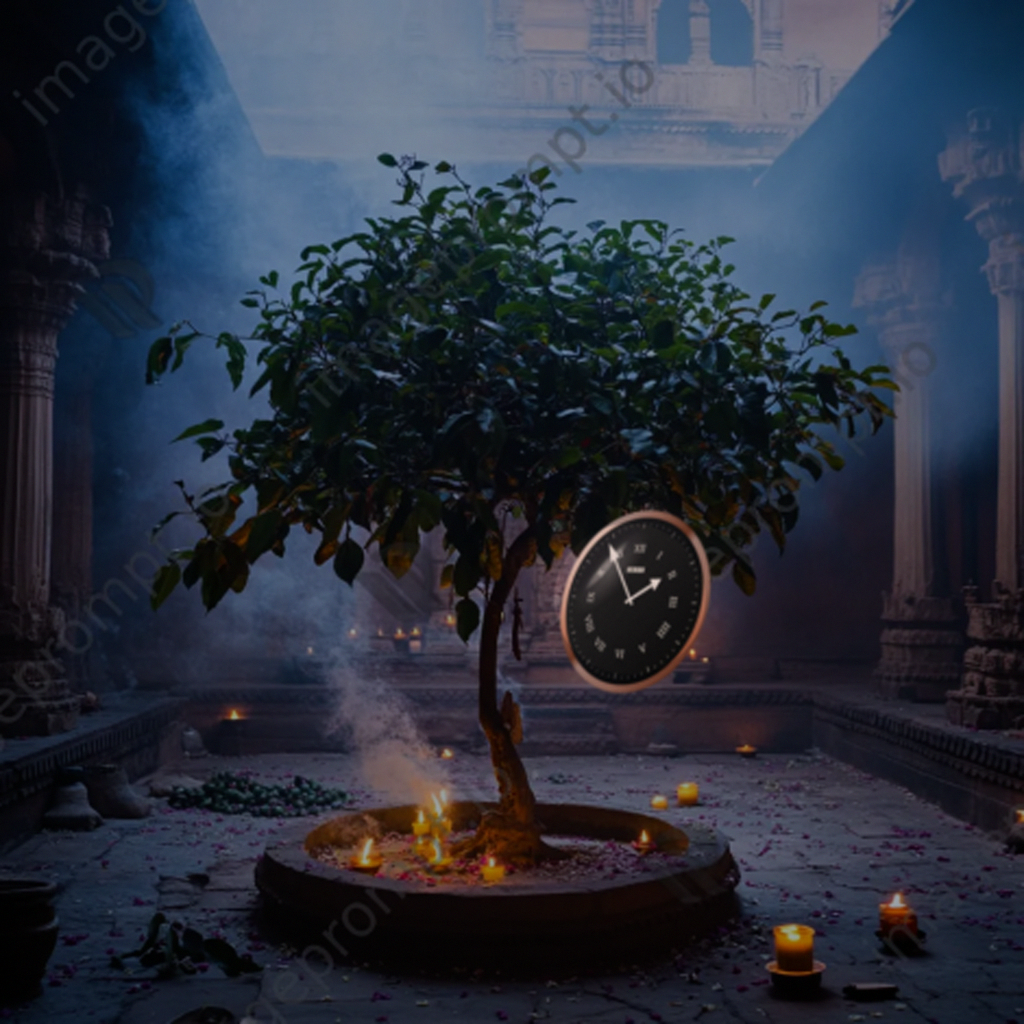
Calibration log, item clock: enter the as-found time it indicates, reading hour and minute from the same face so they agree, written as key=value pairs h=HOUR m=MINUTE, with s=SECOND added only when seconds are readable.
h=1 m=54
